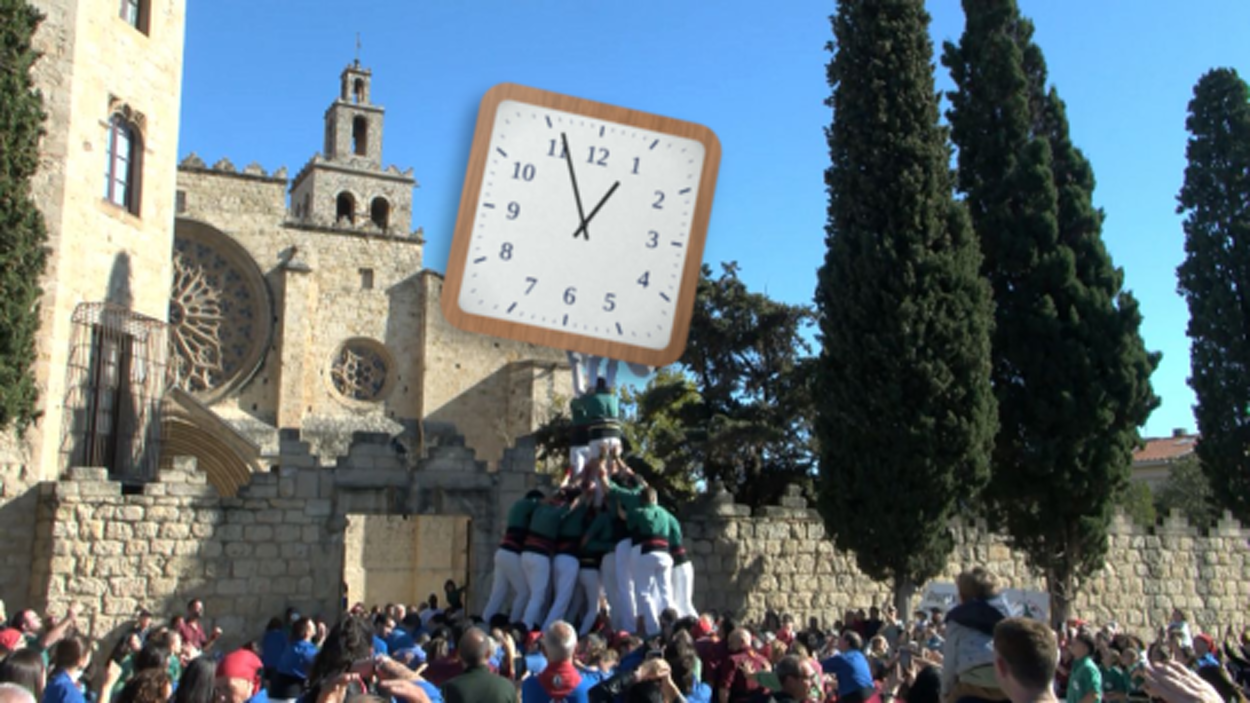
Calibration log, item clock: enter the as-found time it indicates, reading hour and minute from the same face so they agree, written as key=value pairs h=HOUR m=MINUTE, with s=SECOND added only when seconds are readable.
h=12 m=56
